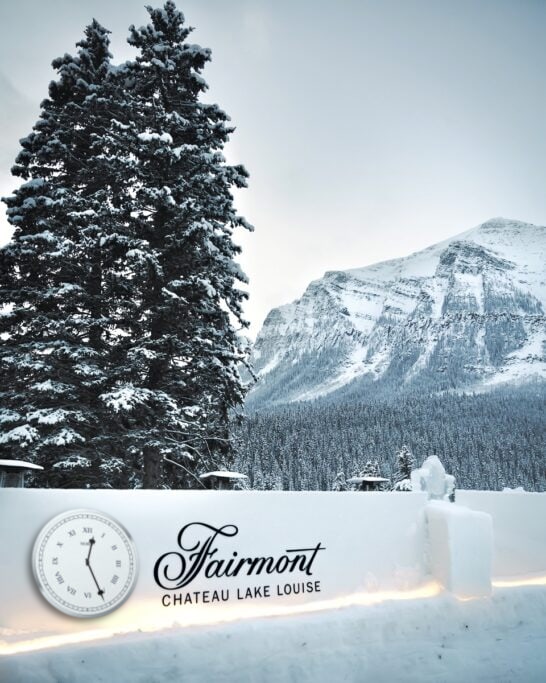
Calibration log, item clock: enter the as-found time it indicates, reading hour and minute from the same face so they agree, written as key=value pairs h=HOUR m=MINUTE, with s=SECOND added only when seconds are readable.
h=12 m=26
